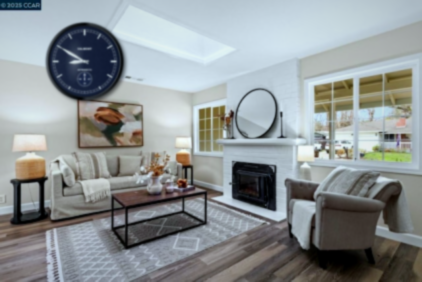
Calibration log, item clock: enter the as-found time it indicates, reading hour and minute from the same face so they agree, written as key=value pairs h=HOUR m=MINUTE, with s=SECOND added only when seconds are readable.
h=8 m=50
